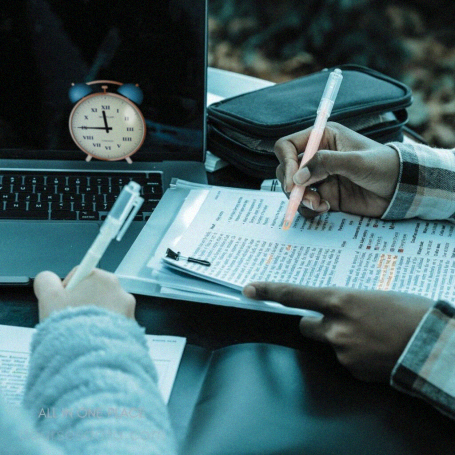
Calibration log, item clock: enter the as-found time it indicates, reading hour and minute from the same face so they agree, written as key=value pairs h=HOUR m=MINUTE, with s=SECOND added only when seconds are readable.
h=11 m=45
